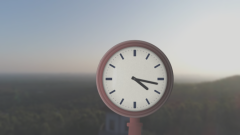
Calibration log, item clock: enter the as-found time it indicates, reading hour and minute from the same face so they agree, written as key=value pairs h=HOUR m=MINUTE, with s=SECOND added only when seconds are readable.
h=4 m=17
